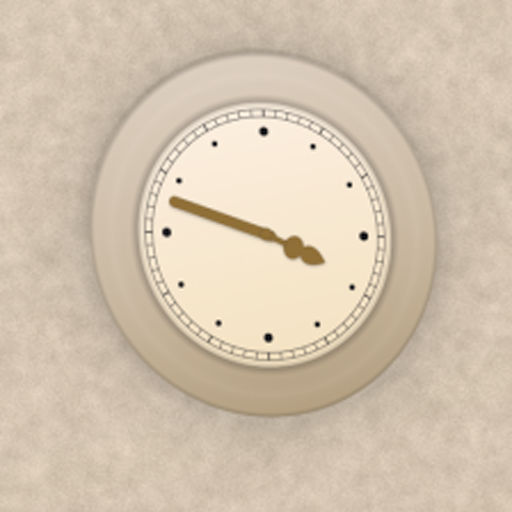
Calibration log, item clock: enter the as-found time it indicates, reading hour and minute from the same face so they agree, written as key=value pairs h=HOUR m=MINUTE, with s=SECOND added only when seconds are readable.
h=3 m=48
